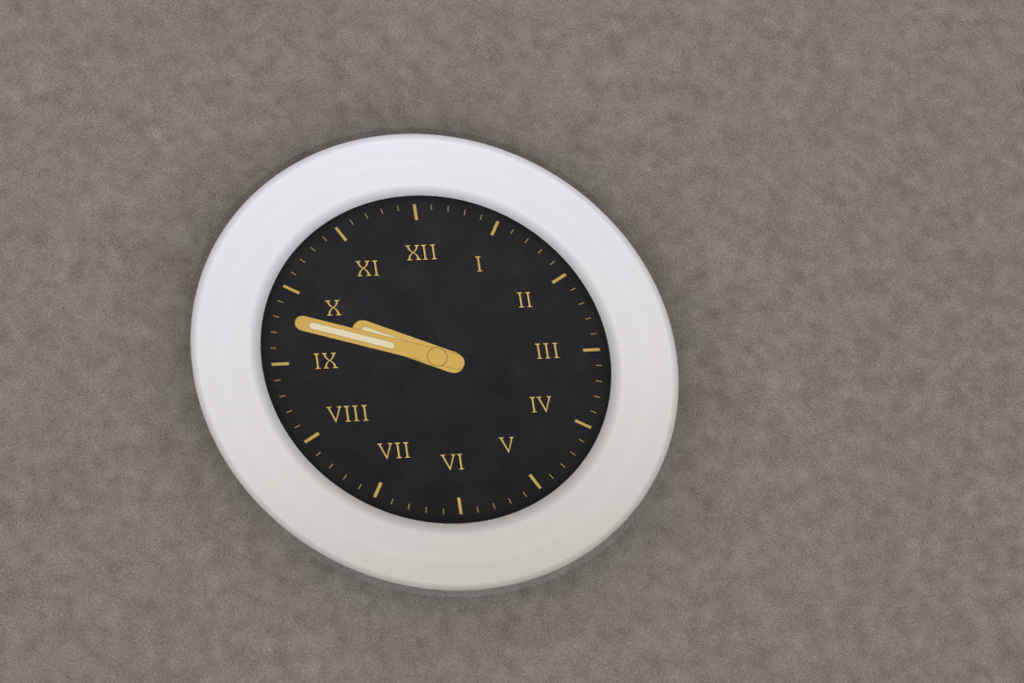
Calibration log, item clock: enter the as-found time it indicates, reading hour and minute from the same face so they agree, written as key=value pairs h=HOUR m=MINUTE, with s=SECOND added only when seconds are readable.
h=9 m=48
